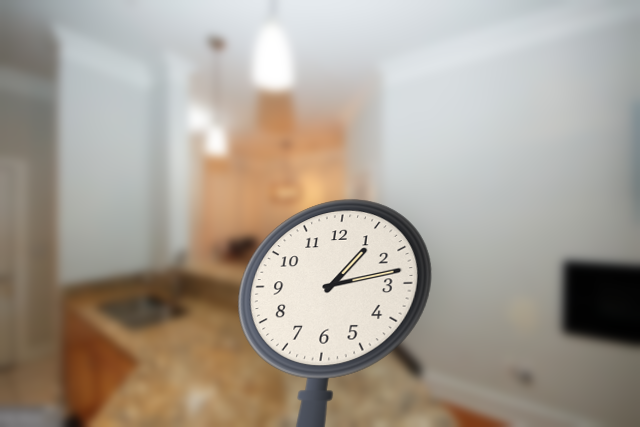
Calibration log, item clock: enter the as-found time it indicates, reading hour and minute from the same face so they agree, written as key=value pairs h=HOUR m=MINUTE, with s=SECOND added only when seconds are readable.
h=1 m=13
